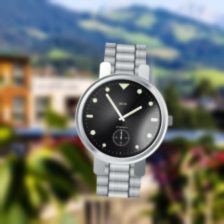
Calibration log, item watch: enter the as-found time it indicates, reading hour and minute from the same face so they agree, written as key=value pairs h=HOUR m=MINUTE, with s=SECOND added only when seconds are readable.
h=1 m=54
